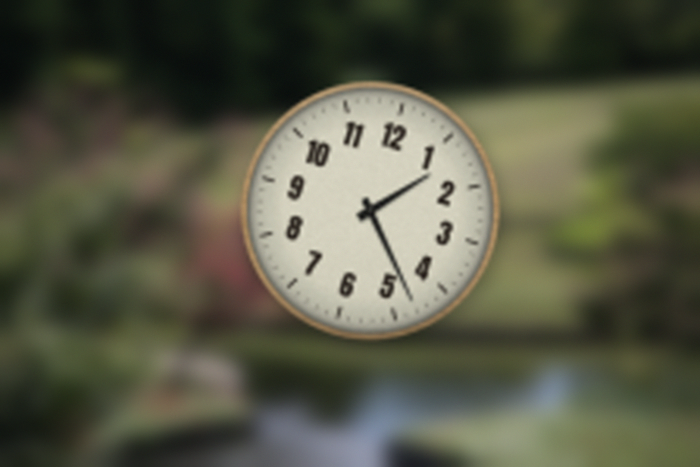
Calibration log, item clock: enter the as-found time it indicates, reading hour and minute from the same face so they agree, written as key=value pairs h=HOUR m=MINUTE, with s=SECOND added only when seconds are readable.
h=1 m=23
